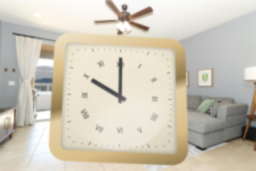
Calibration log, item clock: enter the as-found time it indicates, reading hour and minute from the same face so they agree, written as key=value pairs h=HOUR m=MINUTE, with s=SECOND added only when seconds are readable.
h=10 m=0
